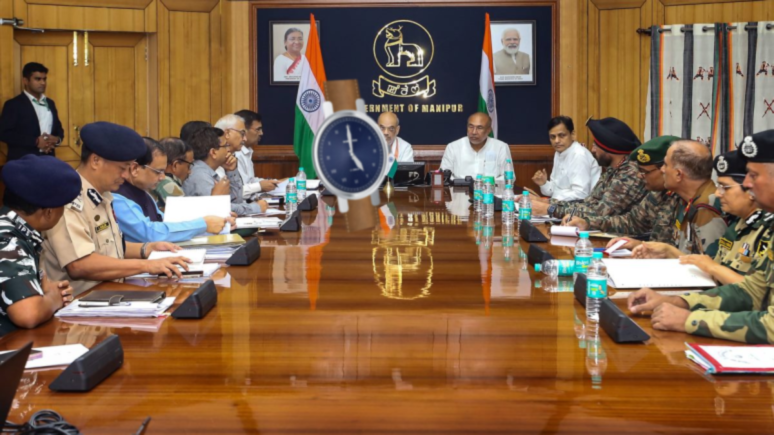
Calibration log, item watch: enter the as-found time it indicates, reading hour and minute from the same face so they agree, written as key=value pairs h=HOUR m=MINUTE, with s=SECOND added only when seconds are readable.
h=5 m=0
